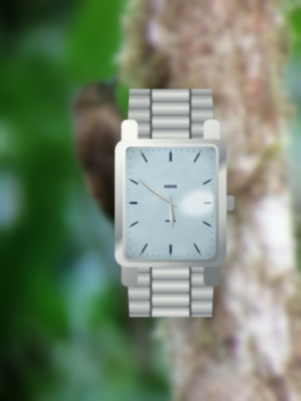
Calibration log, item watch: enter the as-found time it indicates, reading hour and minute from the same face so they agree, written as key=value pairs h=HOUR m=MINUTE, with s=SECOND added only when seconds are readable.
h=5 m=51
